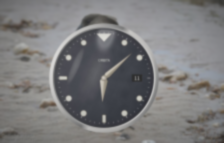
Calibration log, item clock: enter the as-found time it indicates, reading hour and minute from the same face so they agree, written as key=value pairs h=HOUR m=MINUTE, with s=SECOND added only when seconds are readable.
h=6 m=8
